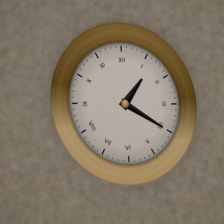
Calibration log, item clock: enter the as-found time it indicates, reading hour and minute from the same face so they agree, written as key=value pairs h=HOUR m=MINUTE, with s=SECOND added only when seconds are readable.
h=1 m=20
